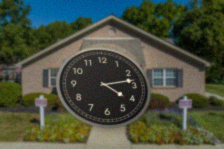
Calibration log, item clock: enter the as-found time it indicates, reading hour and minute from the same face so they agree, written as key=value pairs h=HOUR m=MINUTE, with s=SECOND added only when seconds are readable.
h=4 m=13
